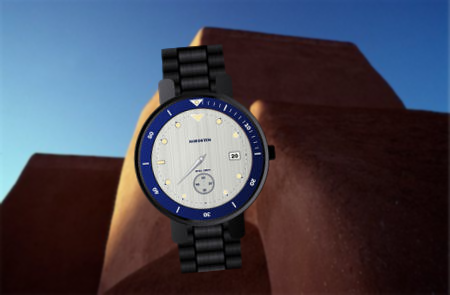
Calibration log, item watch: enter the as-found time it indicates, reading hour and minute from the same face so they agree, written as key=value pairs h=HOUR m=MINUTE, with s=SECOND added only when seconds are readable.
h=7 m=38
